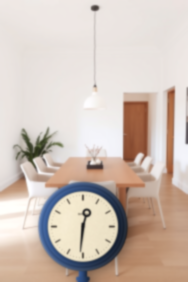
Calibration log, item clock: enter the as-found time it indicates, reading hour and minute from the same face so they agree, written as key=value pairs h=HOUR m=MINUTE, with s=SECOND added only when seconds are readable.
h=12 m=31
